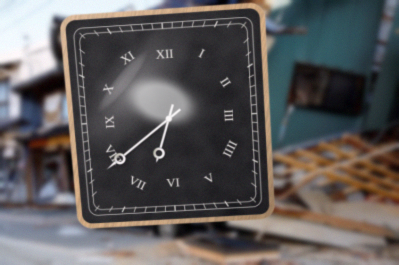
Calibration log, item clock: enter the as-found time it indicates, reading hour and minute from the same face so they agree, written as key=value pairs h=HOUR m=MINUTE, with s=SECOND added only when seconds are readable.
h=6 m=39
